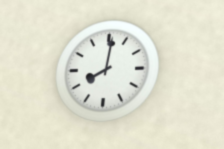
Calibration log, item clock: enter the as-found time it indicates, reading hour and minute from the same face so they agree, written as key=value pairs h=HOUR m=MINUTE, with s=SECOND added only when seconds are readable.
h=8 m=1
